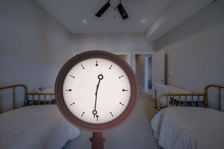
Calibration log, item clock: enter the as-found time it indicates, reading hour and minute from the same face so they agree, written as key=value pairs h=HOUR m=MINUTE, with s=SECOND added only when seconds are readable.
h=12 m=31
